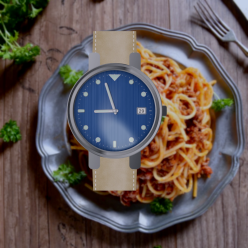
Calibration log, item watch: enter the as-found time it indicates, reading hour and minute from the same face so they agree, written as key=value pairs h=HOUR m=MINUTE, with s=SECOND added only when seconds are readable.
h=8 m=57
